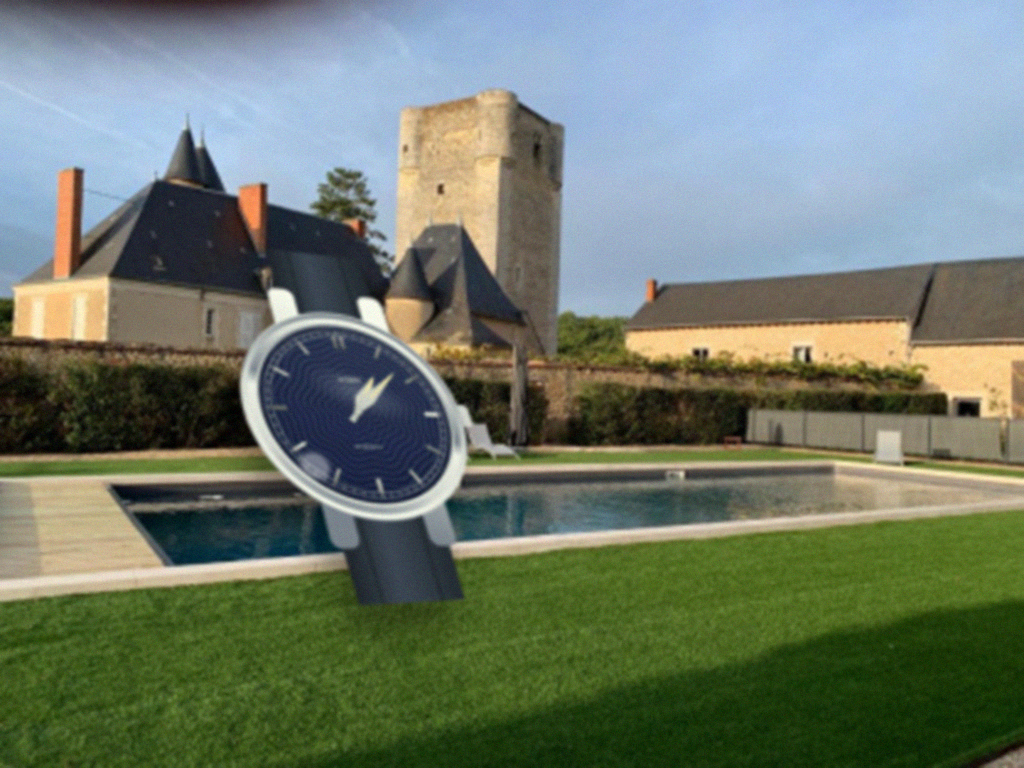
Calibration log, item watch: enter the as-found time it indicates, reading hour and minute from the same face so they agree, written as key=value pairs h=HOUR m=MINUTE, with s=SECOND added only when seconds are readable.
h=1 m=8
